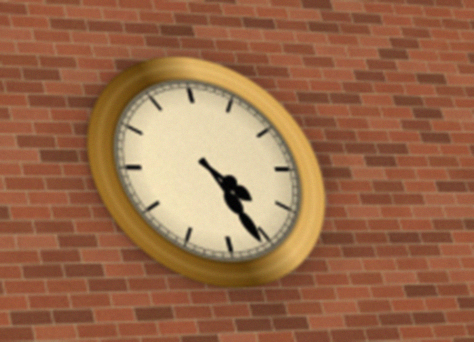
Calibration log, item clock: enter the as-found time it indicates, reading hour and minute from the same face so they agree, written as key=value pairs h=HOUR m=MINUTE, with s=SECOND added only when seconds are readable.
h=4 m=26
